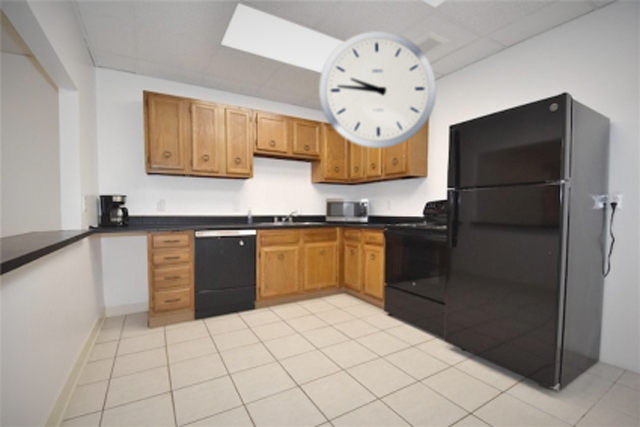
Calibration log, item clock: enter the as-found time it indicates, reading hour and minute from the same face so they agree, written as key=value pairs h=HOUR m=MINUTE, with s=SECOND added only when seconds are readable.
h=9 m=46
